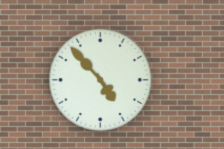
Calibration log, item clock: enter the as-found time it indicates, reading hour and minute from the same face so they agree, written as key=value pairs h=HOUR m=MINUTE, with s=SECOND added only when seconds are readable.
h=4 m=53
